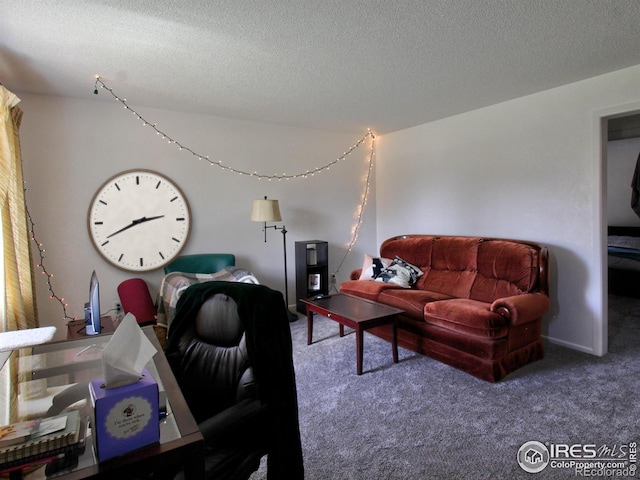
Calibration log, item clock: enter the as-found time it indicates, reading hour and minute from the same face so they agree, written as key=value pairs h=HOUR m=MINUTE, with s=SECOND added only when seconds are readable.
h=2 m=41
